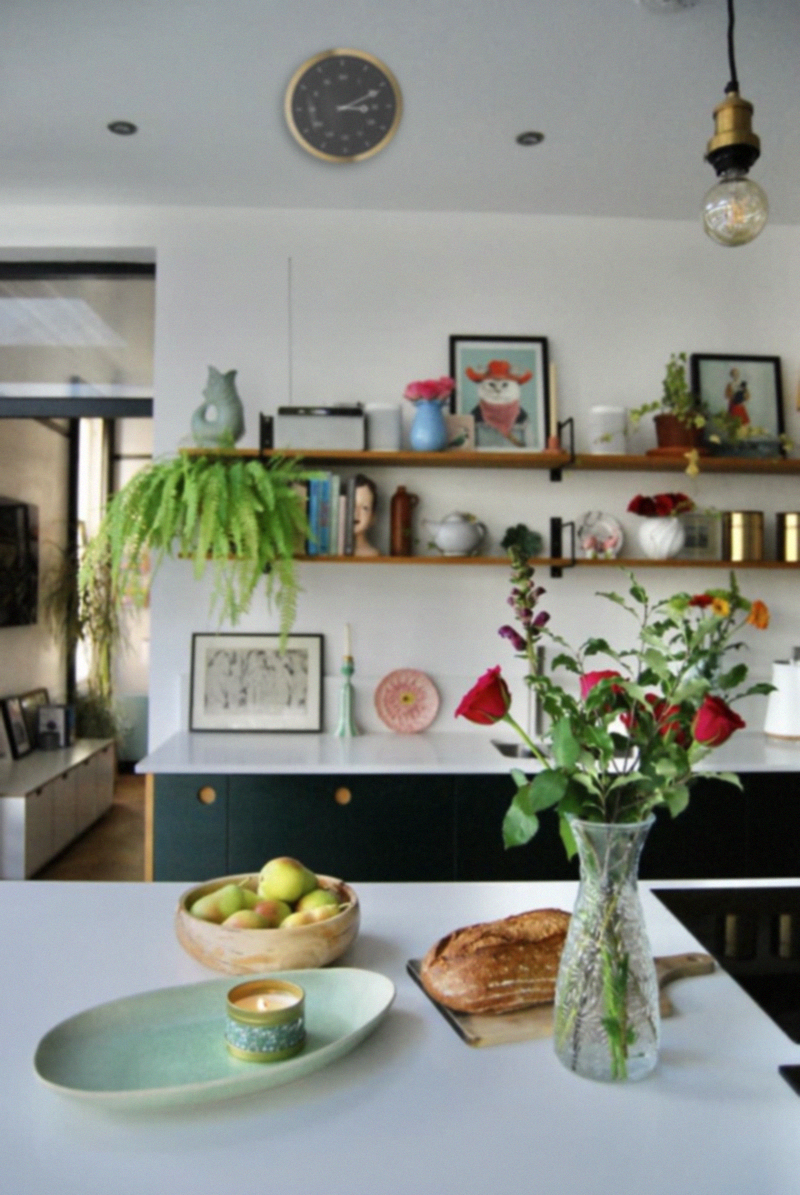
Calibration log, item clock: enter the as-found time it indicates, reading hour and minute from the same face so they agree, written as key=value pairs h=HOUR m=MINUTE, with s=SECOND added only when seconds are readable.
h=3 m=11
